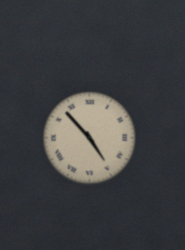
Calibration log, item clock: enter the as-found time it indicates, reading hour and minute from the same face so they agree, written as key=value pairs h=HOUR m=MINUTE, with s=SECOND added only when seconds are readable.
h=4 m=53
